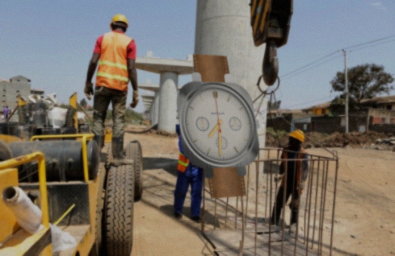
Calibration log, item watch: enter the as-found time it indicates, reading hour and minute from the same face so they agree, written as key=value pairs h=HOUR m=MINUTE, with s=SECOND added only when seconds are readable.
h=7 m=31
